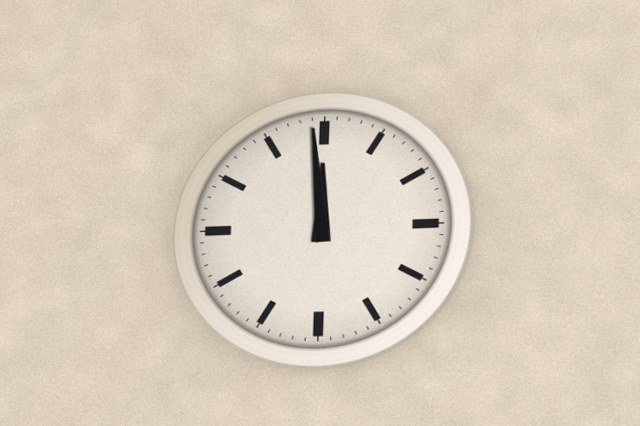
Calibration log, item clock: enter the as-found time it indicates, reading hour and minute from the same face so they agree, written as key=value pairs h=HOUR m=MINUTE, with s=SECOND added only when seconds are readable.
h=11 m=59
